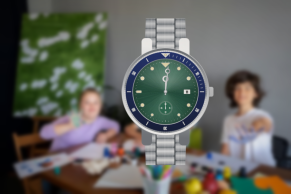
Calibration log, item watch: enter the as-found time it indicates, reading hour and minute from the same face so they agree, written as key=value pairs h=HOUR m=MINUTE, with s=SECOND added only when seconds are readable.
h=12 m=1
